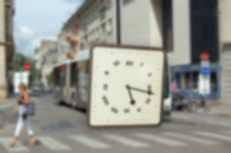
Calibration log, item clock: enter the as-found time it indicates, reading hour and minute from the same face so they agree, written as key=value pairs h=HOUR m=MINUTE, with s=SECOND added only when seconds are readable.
h=5 m=17
